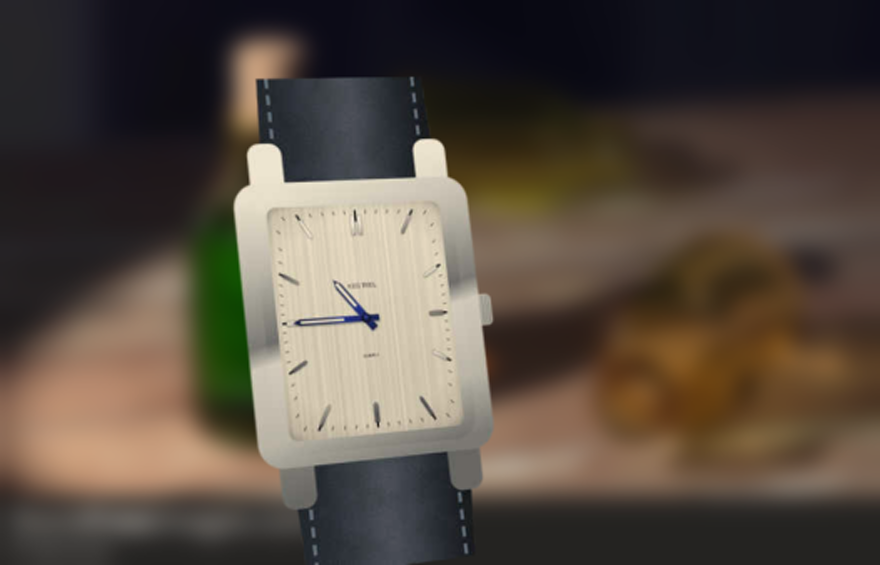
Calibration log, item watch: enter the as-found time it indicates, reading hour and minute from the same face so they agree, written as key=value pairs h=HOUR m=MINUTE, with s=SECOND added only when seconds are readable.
h=10 m=45
